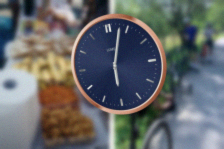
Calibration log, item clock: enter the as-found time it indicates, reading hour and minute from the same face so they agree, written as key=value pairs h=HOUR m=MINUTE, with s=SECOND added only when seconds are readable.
h=6 m=3
